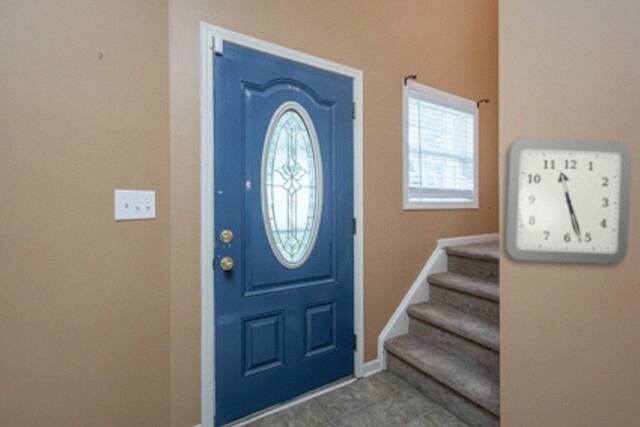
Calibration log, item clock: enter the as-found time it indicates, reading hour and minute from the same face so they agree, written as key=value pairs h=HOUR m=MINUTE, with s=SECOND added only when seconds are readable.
h=11 m=27
